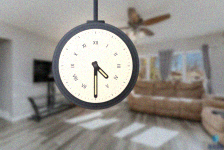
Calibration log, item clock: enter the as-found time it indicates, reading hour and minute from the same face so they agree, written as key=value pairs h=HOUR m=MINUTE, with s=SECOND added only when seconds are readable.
h=4 m=30
